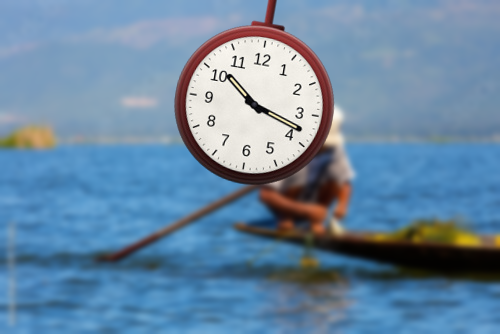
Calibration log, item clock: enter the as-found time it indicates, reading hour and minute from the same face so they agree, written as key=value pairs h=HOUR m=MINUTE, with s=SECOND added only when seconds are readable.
h=10 m=18
